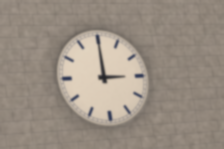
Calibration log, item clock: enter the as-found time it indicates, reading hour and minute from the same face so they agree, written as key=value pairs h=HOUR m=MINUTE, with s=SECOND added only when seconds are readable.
h=3 m=0
